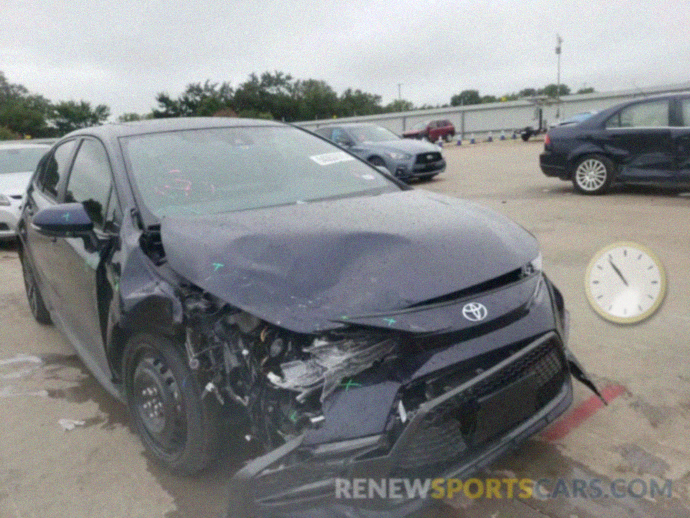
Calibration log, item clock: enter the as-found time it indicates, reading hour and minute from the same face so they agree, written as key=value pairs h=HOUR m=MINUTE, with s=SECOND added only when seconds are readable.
h=10 m=54
